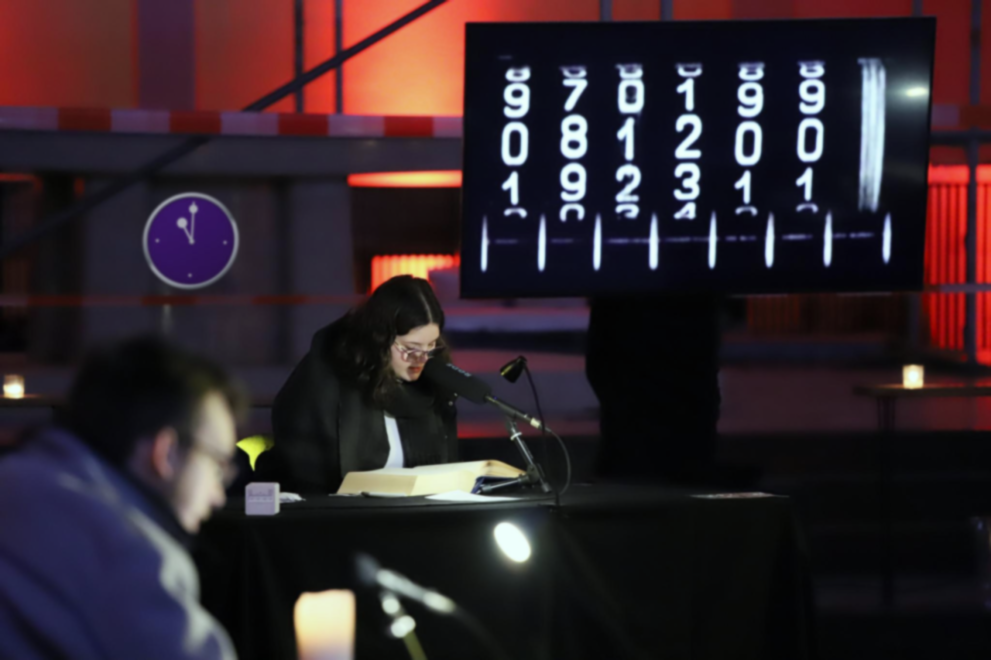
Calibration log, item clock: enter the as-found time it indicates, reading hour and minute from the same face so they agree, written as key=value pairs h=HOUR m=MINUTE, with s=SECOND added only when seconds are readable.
h=11 m=0
